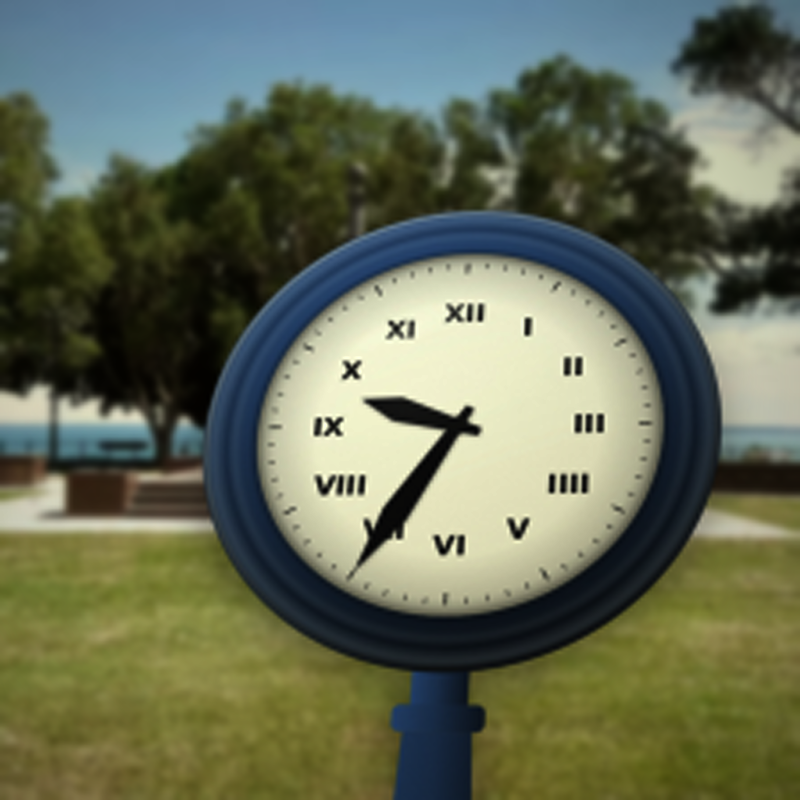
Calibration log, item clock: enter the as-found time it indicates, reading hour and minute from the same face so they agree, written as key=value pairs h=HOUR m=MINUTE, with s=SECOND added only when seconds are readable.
h=9 m=35
